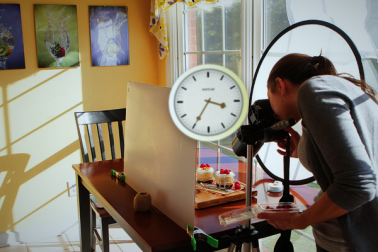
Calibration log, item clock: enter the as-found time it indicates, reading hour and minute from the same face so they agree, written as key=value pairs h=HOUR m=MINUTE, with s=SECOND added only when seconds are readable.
h=3 m=35
